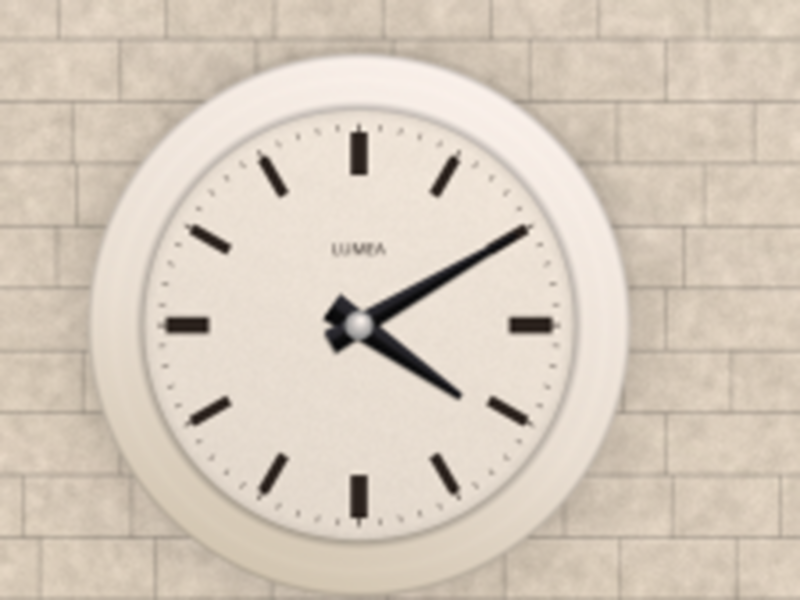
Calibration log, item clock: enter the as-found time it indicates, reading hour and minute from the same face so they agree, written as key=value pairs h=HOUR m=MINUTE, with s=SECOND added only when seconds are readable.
h=4 m=10
